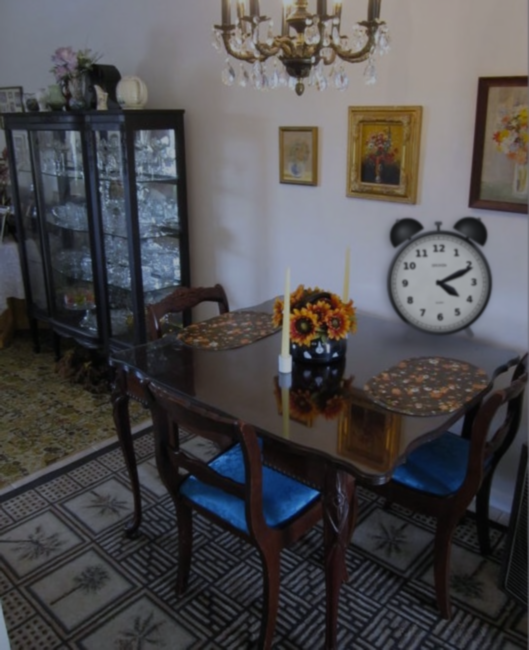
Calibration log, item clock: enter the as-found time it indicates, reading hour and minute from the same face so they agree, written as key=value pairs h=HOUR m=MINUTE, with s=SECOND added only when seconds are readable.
h=4 m=11
